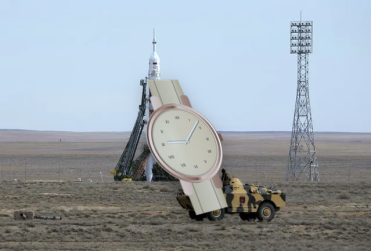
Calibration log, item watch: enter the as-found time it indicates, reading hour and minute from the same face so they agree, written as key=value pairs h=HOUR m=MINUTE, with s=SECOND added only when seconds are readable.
h=9 m=8
